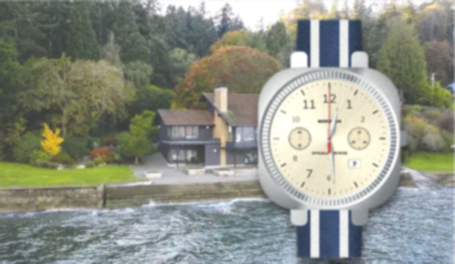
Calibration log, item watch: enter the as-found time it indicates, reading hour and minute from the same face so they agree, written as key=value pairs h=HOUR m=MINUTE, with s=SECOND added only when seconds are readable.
h=12 m=29
